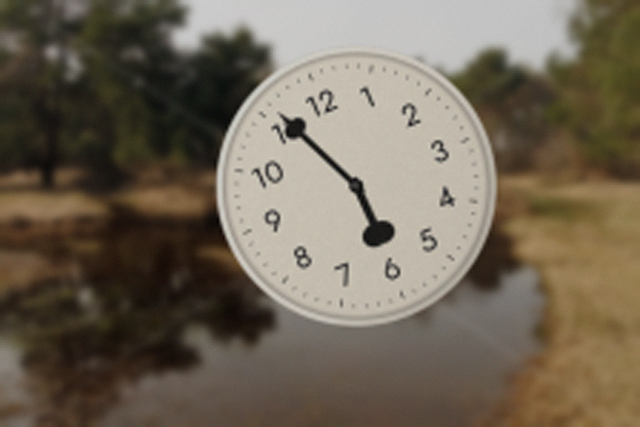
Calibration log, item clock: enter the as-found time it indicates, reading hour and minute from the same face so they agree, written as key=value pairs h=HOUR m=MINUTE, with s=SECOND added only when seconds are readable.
h=5 m=56
